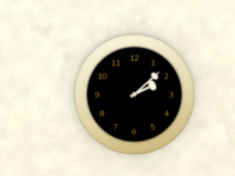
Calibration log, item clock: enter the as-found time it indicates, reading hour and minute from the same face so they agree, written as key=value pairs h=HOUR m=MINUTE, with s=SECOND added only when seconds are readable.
h=2 m=8
